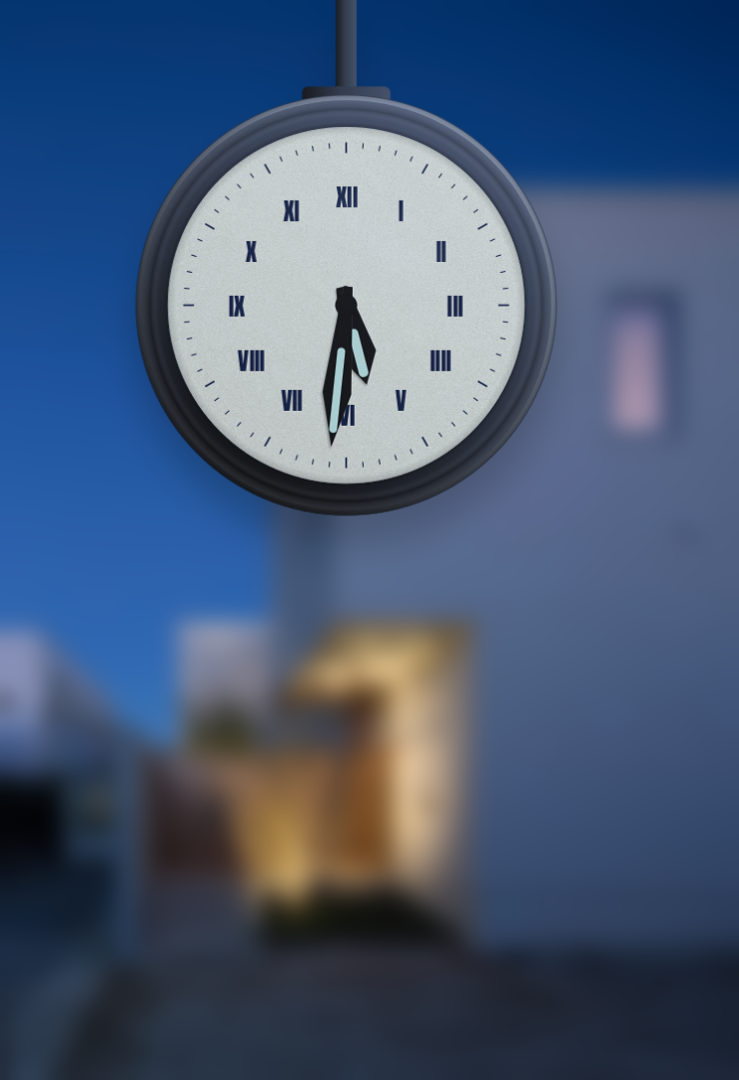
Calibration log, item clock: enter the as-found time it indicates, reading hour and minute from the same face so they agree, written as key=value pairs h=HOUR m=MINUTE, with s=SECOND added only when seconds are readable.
h=5 m=31
